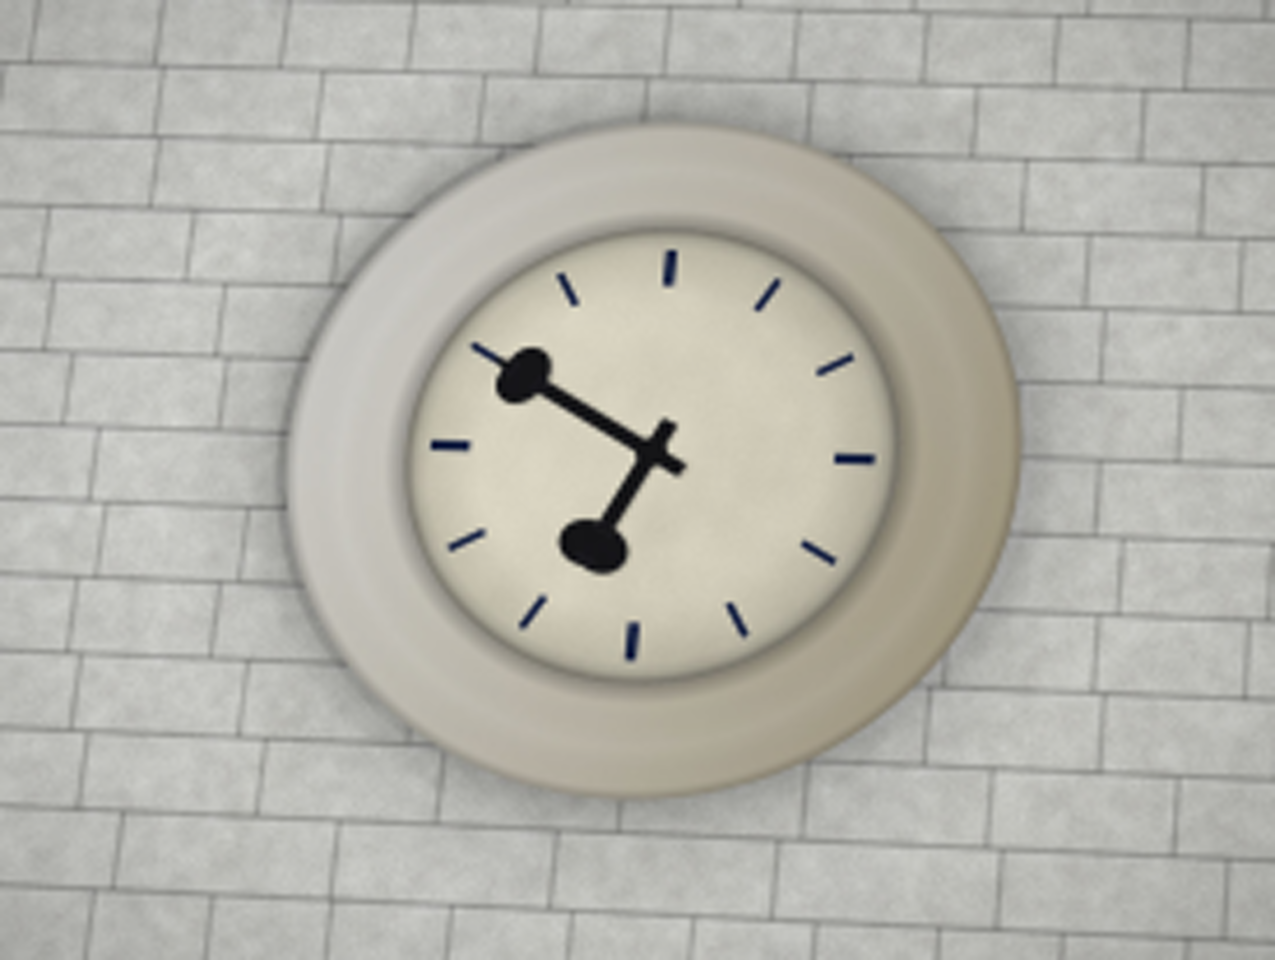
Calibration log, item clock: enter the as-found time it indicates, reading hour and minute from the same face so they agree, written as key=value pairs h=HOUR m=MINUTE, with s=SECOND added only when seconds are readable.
h=6 m=50
